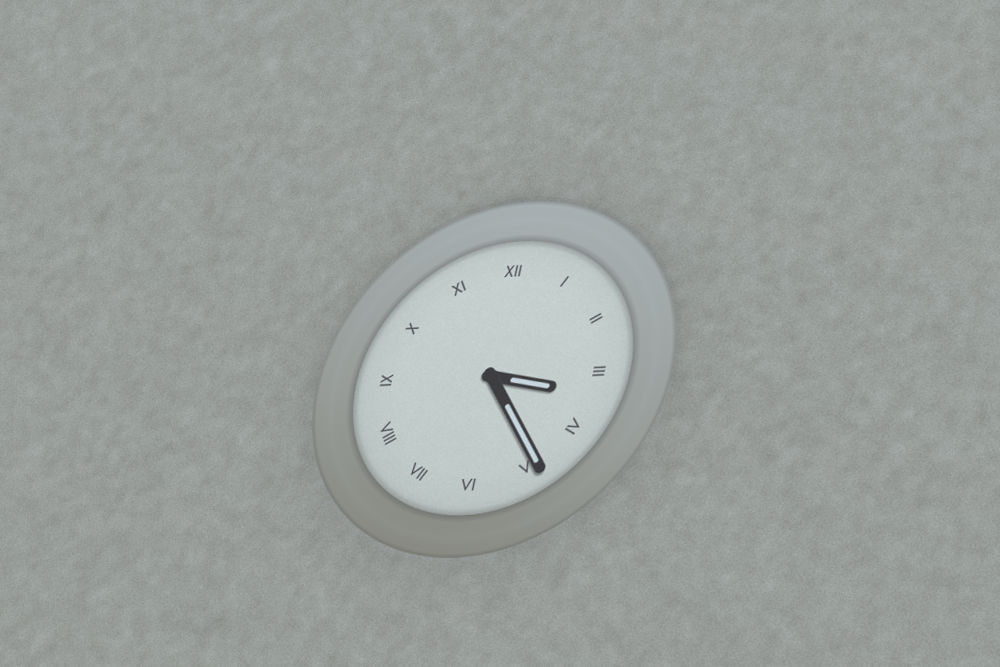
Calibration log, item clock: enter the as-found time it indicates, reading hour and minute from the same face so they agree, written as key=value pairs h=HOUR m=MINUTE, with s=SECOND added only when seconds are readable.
h=3 m=24
